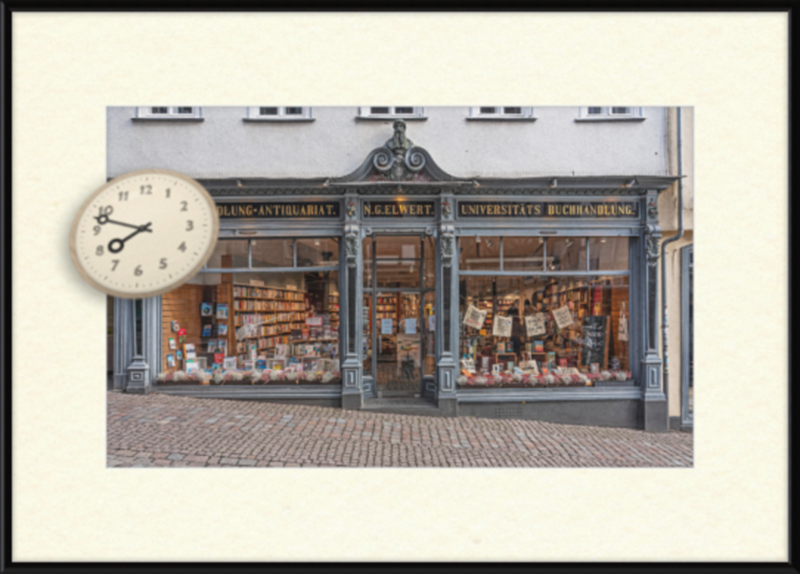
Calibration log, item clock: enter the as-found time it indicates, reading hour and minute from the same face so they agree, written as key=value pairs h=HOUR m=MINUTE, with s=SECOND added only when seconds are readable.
h=7 m=48
